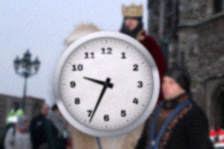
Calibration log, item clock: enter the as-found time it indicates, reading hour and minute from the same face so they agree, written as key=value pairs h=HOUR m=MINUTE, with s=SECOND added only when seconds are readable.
h=9 m=34
